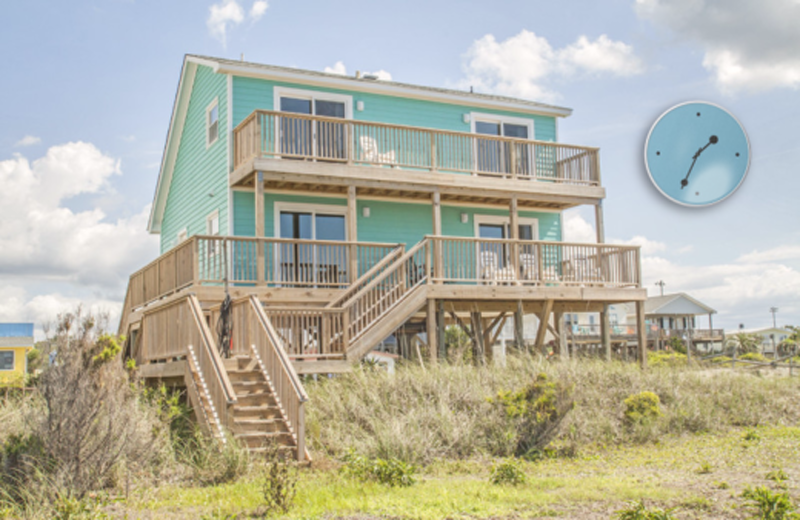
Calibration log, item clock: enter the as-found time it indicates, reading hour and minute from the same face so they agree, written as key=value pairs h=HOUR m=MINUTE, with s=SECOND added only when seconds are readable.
h=1 m=34
